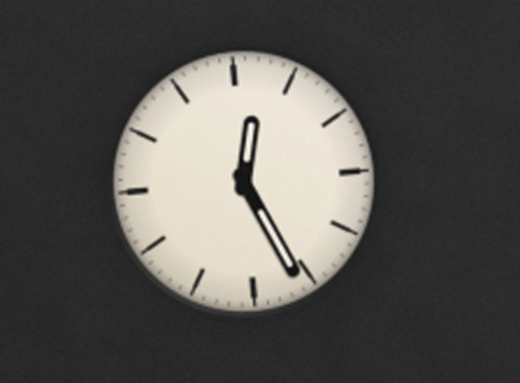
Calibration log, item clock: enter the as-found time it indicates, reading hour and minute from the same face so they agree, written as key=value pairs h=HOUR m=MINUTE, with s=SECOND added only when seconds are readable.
h=12 m=26
